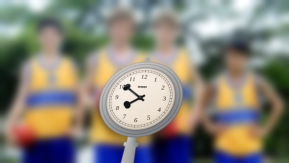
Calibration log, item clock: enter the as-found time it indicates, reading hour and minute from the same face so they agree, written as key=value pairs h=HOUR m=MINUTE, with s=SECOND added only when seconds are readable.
h=7 m=51
